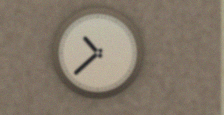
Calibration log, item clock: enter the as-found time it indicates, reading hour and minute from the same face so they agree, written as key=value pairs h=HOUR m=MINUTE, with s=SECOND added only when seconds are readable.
h=10 m=38
